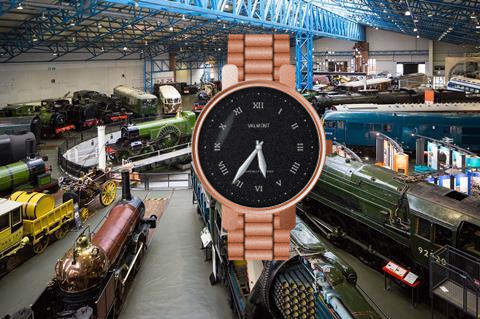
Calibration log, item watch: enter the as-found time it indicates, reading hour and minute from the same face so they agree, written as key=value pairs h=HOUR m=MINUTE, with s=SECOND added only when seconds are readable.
h=5 m=36
